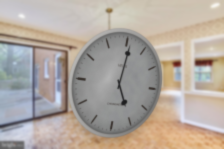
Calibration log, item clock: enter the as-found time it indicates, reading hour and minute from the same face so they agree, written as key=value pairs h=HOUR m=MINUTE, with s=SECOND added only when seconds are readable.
h=5 m=1
